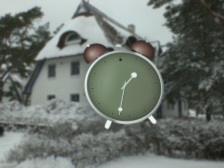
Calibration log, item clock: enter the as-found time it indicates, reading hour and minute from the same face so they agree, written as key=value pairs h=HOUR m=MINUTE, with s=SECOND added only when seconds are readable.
h=1 m=33
